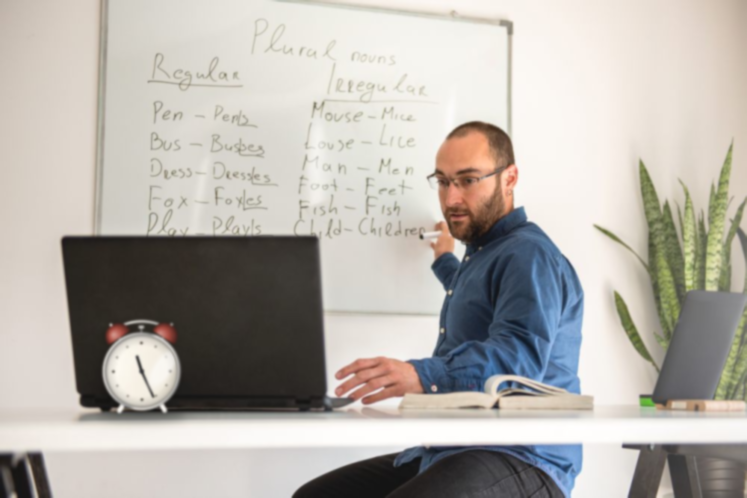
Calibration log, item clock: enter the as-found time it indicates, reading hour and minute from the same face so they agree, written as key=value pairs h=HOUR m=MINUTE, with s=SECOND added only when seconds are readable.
h=11 m=26
